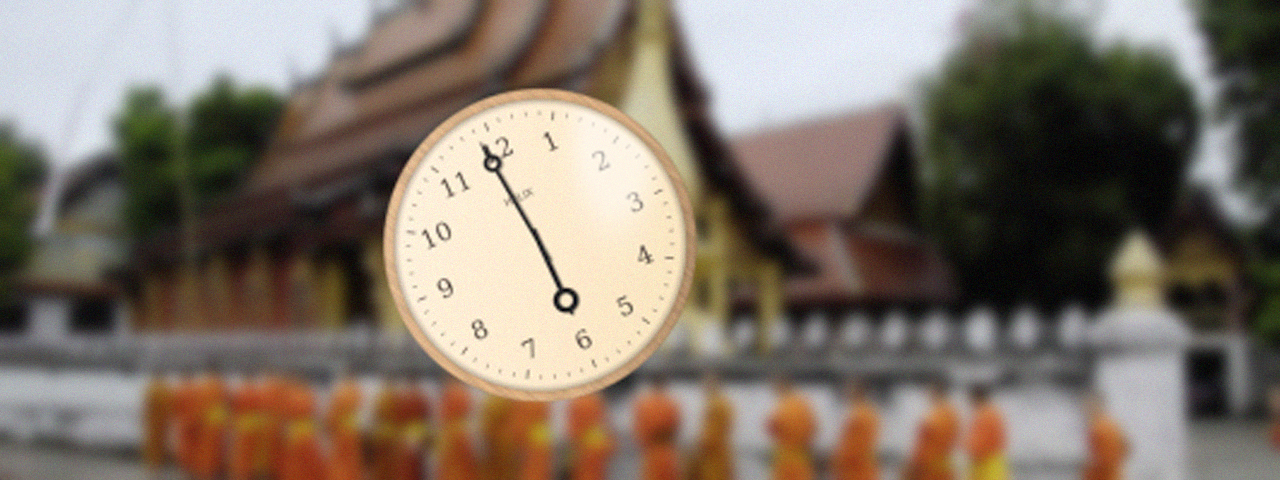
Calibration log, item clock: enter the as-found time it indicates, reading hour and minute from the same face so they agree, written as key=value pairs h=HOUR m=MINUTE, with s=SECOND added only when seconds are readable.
h=5 m=59
